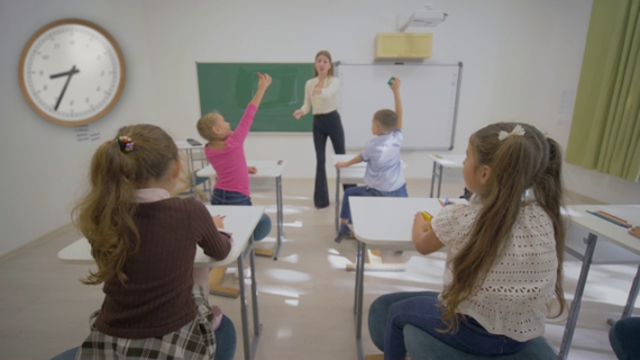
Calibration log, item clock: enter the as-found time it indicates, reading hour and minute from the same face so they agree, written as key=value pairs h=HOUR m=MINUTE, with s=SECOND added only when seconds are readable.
h=8 m=34
